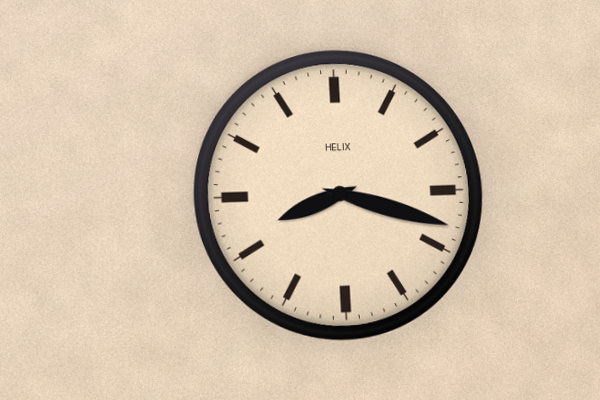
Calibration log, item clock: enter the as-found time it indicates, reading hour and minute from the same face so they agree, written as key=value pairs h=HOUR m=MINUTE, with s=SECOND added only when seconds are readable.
h=8 m=18
